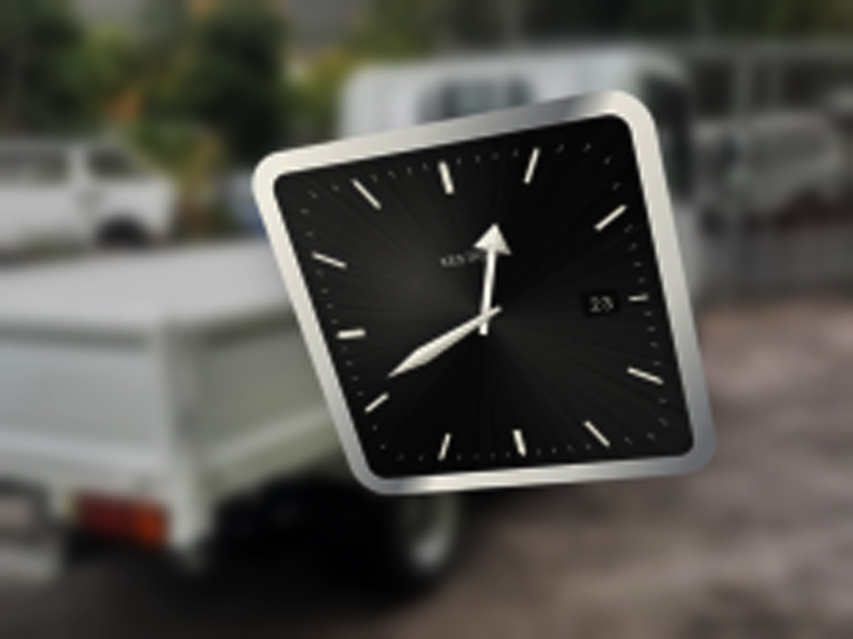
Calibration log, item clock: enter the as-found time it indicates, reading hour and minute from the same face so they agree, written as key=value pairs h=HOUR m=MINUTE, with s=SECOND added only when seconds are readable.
h=12 m=41
